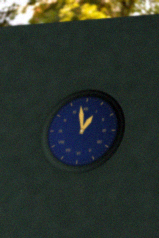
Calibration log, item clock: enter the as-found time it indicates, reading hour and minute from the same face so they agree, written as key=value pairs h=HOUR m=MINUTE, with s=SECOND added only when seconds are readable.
h=12 m=58
